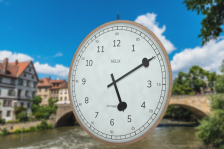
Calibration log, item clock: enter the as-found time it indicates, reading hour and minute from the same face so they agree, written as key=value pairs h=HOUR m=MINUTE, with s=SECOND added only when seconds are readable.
h=5 m=10
